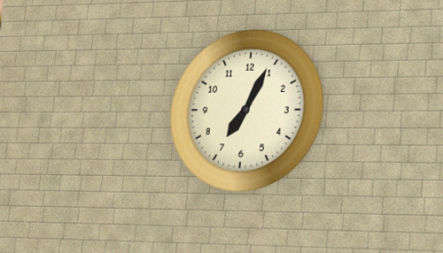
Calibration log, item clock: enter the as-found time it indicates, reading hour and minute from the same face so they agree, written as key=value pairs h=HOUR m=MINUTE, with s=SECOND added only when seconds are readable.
h=7 m=4
